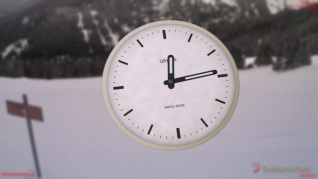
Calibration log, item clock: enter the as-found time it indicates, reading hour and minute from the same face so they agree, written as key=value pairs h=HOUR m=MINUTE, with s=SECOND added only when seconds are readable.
h=12 m=14
